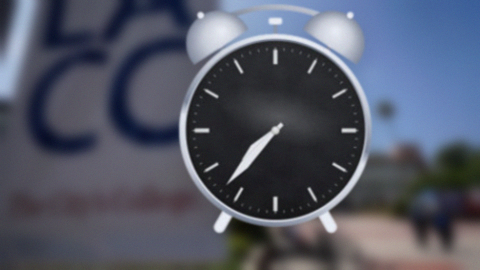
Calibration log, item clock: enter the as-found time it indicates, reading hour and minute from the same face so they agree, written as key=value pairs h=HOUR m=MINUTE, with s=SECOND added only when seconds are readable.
h=7 m=37
